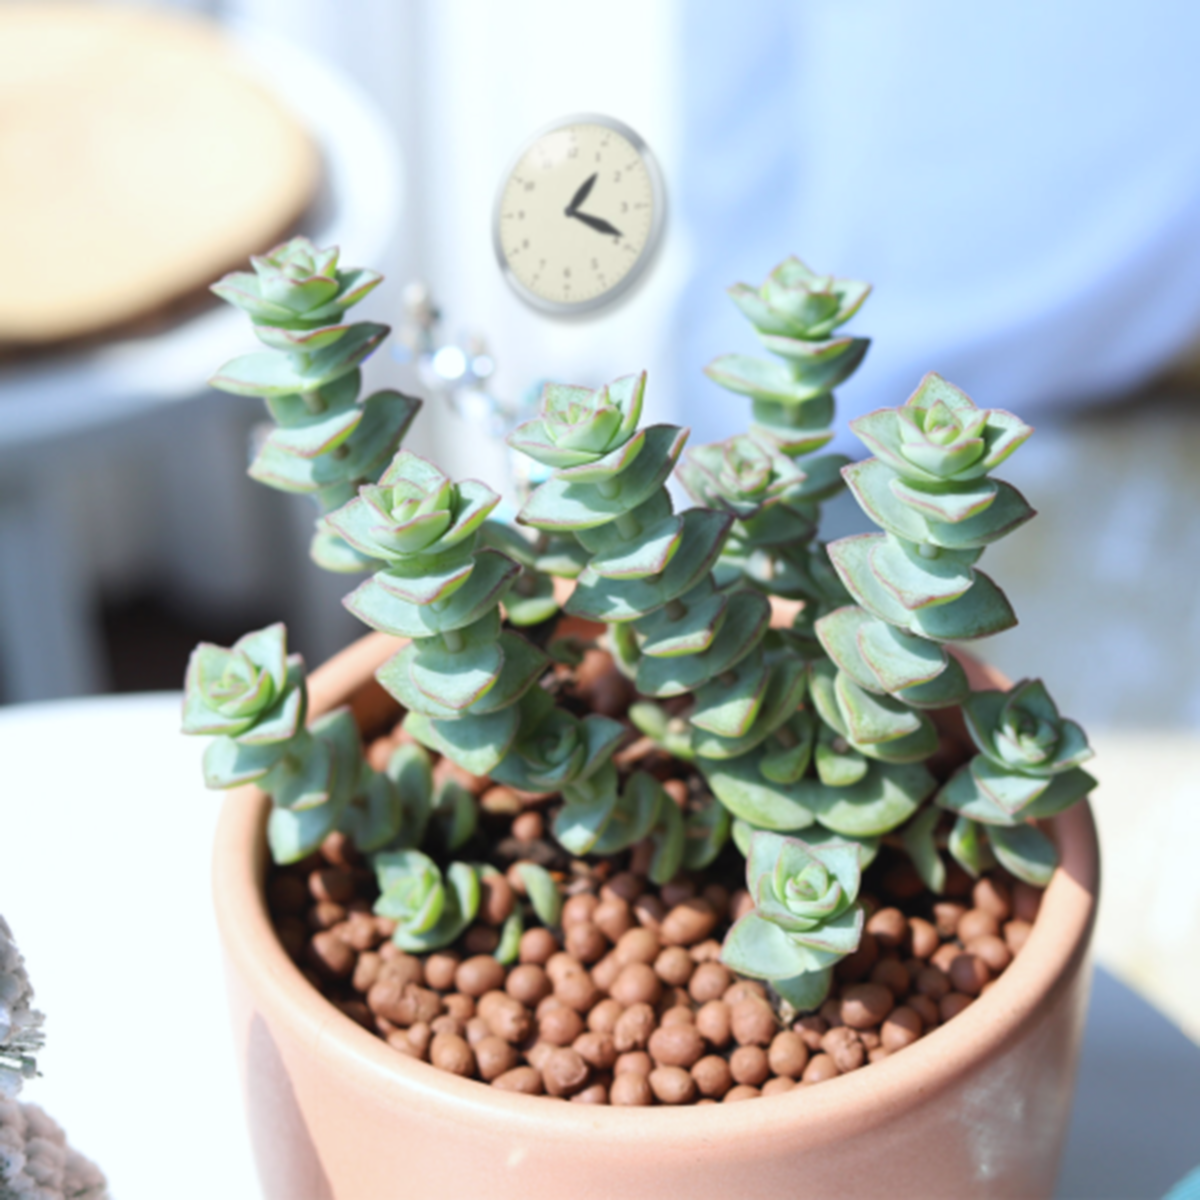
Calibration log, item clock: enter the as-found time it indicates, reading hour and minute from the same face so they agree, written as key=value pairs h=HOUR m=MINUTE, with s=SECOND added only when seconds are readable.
h=1 m=19
